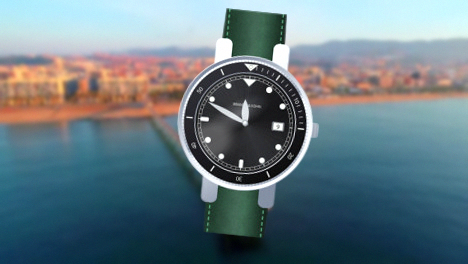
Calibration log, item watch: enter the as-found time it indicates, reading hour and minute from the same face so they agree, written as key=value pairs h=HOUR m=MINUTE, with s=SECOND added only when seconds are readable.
h=11 m=49
